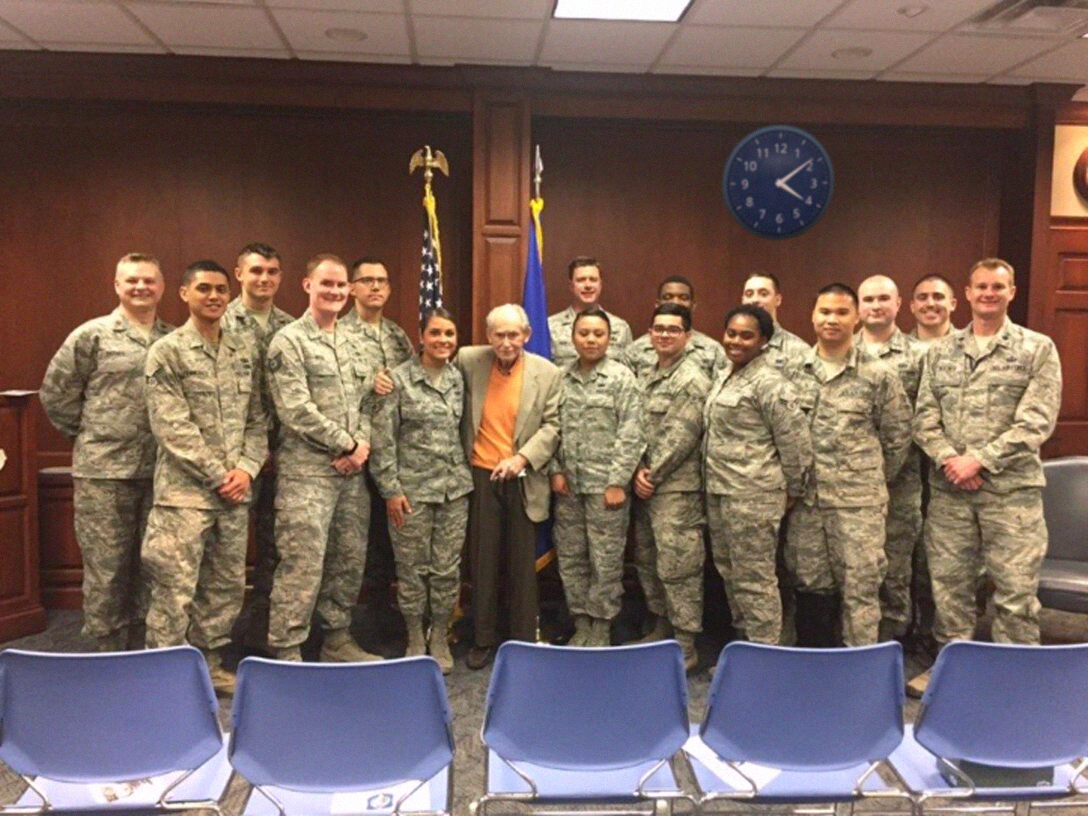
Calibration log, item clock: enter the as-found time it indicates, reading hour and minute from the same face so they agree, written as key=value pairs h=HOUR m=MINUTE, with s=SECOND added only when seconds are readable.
h=4 m=9
